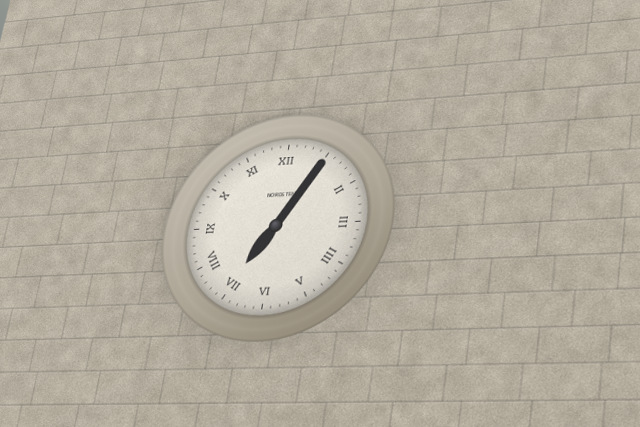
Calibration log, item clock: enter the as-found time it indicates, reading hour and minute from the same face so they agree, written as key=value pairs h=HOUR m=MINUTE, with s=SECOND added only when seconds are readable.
h=7 m=5
